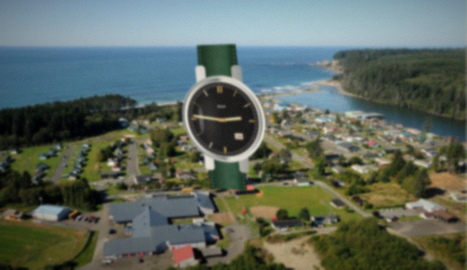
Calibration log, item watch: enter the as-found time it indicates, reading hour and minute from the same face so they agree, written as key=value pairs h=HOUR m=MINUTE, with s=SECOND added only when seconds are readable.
h=2 m=46
